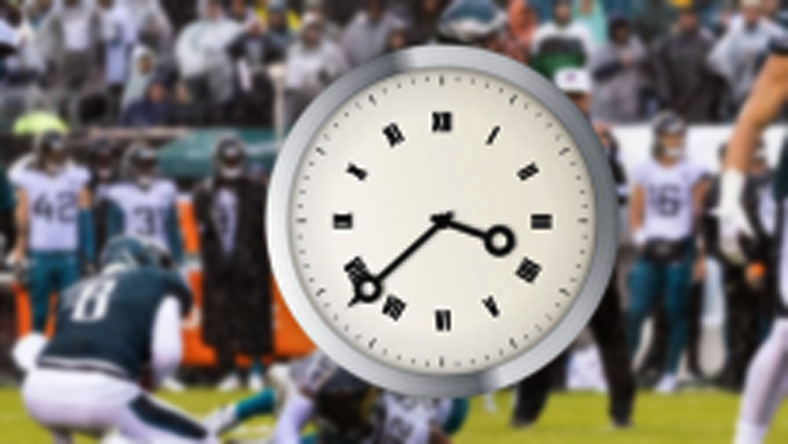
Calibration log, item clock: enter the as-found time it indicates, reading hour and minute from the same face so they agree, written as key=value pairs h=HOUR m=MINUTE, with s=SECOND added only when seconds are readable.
h=3 m=38
